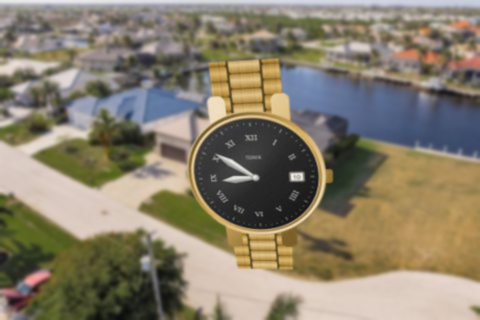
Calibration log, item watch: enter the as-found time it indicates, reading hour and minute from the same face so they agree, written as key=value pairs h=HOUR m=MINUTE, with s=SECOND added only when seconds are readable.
h=8 m=51
